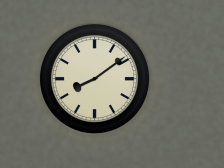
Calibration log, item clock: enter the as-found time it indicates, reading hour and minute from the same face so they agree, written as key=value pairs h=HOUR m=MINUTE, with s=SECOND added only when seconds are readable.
h=8 m=9
